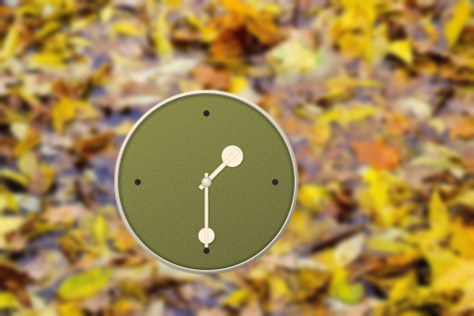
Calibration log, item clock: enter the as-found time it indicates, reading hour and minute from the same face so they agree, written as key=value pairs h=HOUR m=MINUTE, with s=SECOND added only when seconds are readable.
h=1 m=30
